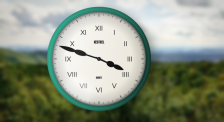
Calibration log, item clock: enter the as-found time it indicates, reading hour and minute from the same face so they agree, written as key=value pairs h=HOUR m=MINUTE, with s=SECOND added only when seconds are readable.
h=3 m=48
